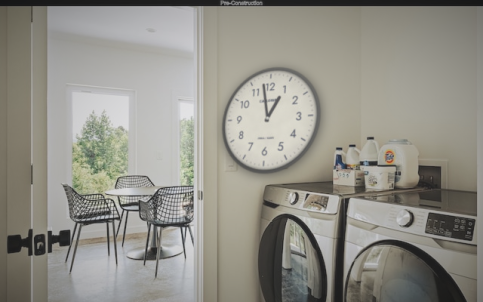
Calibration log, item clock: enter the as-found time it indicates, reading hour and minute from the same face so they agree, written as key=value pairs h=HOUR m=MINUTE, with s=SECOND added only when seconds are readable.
h=12 m=58
